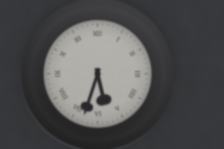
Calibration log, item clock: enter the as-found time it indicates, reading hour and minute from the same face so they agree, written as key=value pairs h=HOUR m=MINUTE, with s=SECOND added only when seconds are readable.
h=5 m=33
